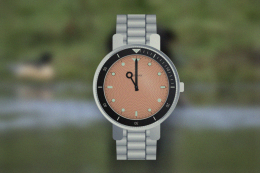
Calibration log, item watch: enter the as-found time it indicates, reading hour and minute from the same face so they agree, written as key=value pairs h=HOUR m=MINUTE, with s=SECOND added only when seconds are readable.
h=11 m=0
